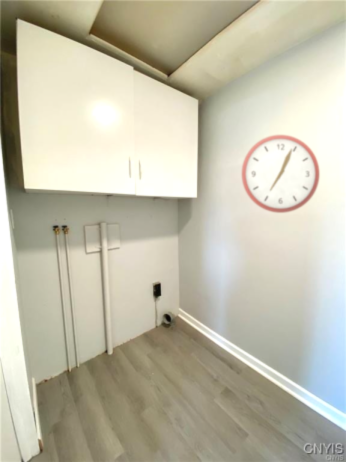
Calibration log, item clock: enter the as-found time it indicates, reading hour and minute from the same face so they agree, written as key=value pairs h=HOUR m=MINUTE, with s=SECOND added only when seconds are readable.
h=7 m=4
